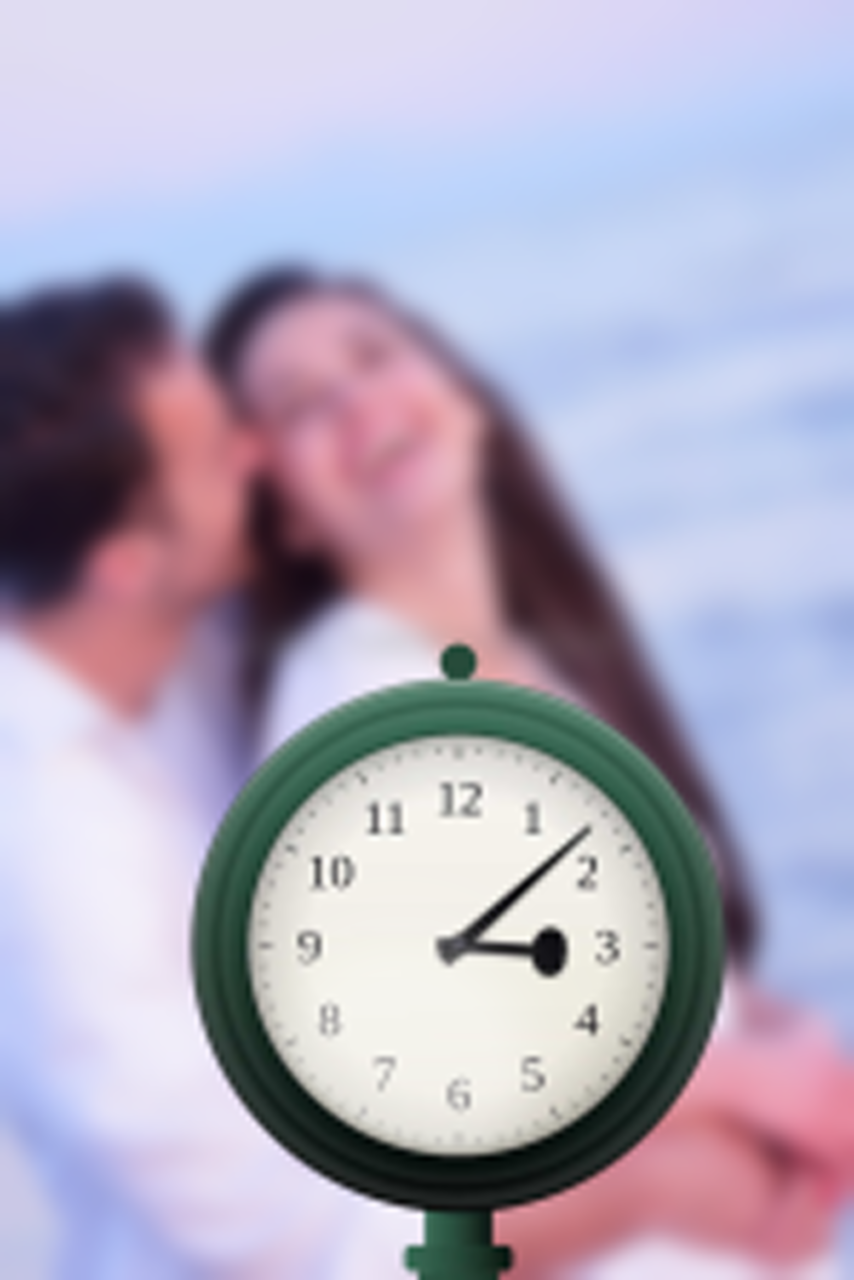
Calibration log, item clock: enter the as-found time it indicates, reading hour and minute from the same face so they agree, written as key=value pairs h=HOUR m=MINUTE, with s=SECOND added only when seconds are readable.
h=3 m=8
